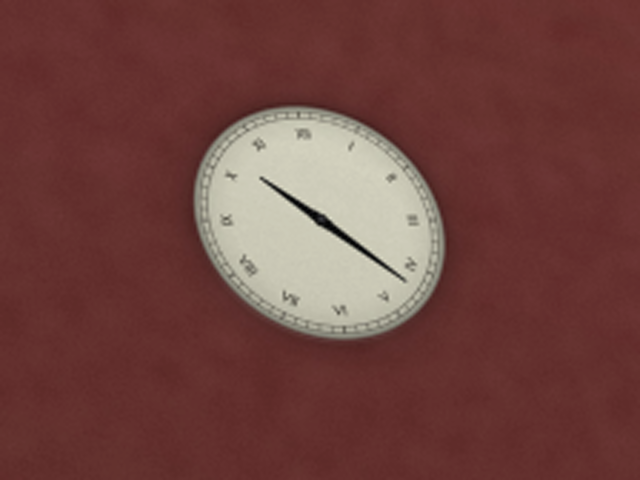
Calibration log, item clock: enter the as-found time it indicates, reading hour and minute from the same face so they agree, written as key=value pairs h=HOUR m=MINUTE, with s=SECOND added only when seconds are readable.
h=10 m=22
